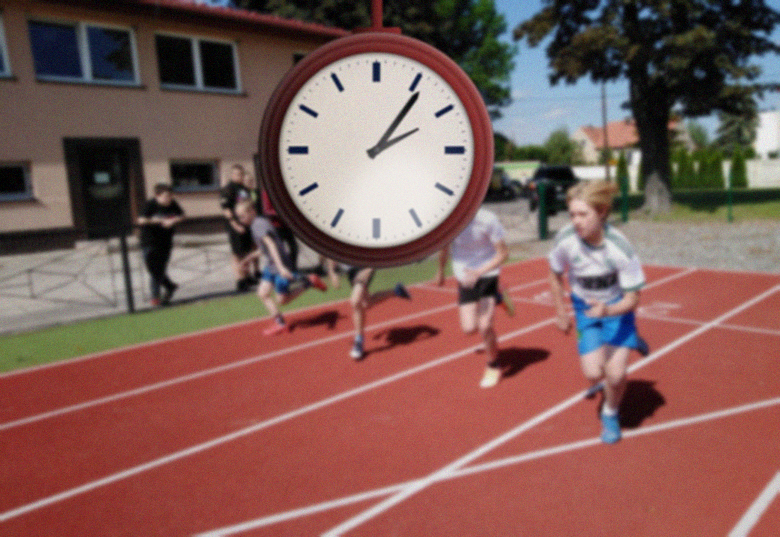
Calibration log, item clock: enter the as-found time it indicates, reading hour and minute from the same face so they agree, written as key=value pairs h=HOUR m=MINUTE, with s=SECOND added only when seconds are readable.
h=2 m=6
